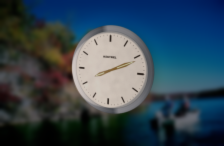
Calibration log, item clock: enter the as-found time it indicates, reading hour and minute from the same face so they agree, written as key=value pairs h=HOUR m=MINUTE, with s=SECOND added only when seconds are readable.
h=8 m=11
